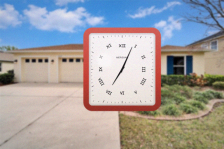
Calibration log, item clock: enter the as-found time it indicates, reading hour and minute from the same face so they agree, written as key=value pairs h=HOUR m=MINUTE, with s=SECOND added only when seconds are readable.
h=7 m=4
